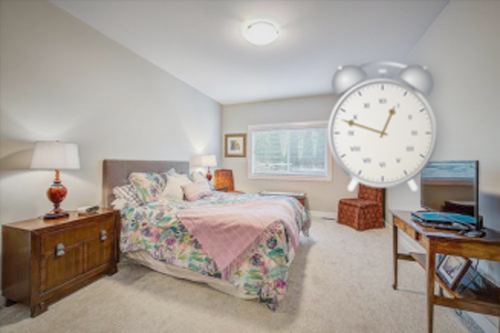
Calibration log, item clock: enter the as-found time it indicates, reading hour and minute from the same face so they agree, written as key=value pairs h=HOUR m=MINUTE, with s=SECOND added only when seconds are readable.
h=12 m=48
